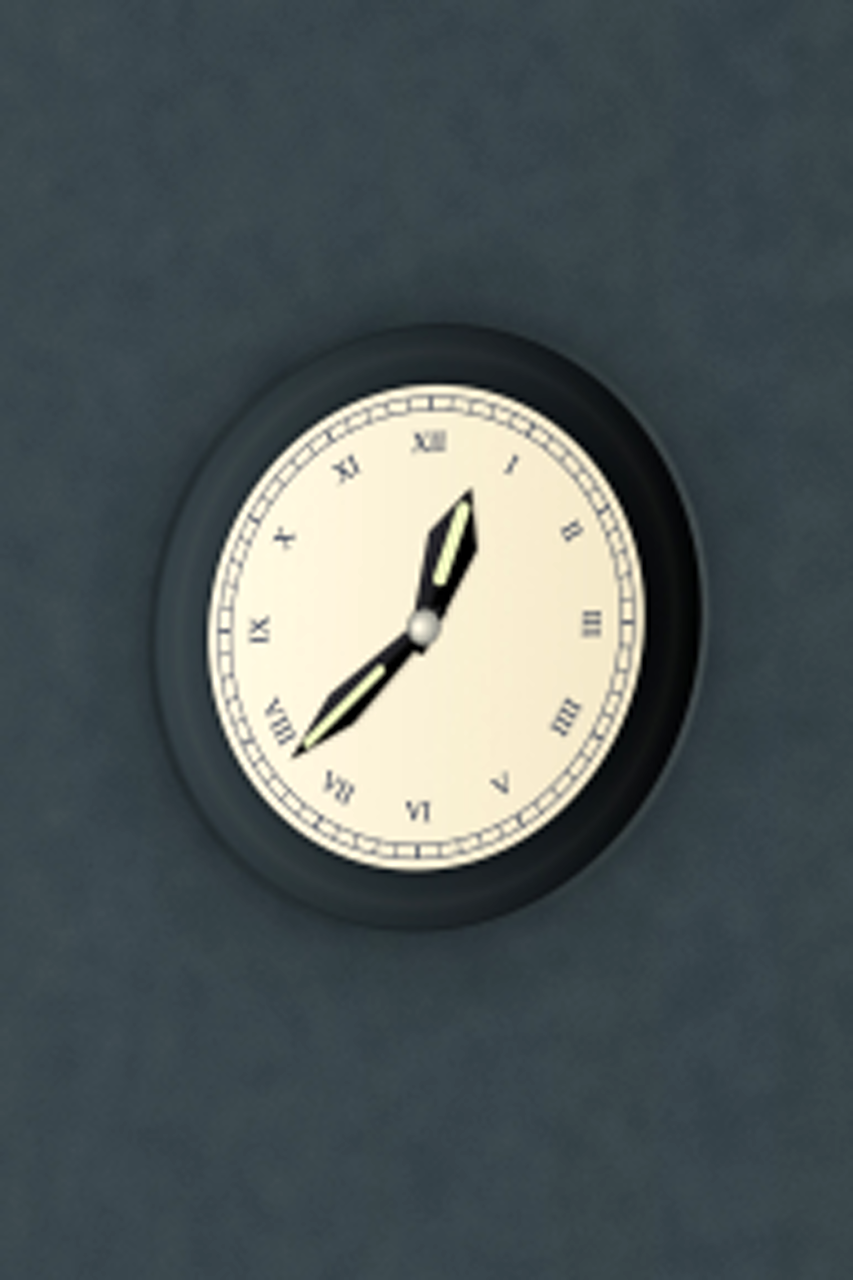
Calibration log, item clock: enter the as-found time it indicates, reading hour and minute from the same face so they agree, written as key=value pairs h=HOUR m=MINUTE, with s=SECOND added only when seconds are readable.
h=12 m=38
